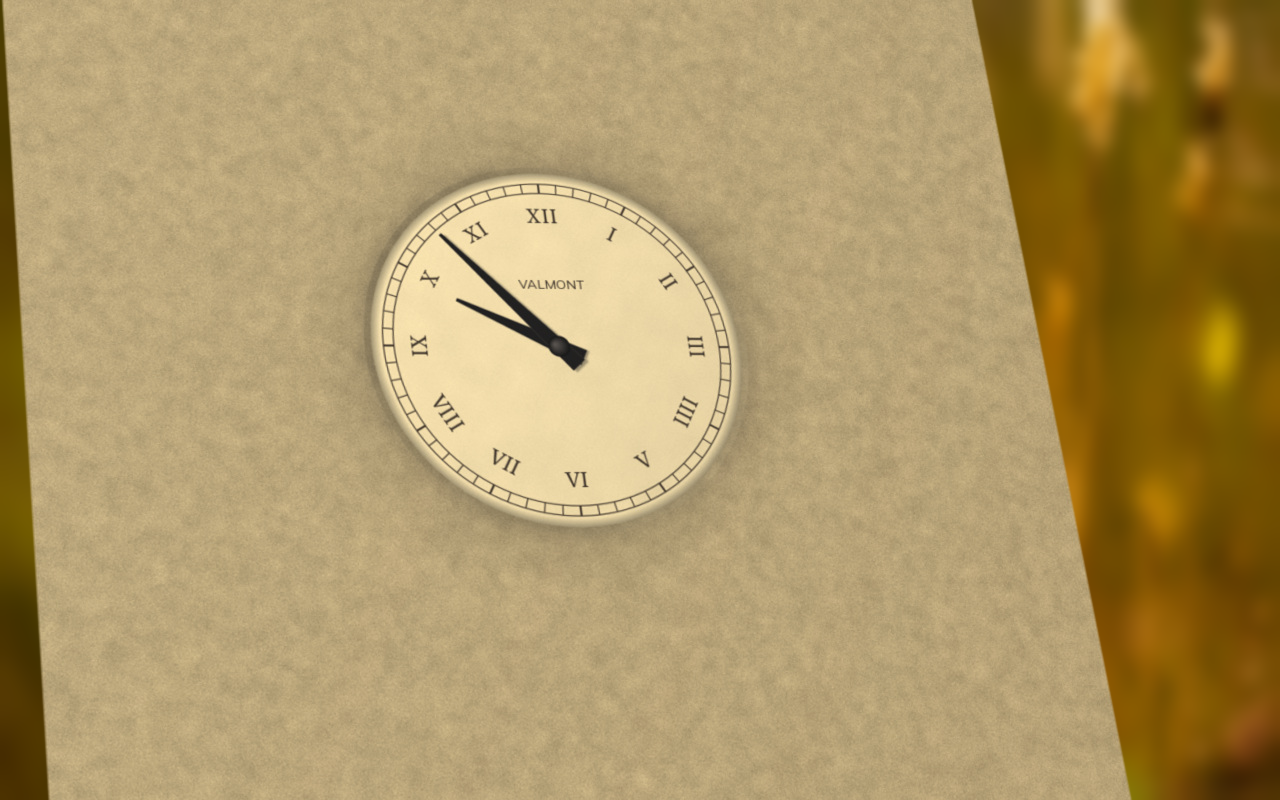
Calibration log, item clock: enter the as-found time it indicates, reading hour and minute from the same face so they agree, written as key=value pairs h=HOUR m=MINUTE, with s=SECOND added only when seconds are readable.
h=9 m=53
